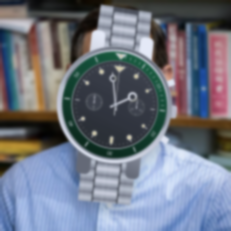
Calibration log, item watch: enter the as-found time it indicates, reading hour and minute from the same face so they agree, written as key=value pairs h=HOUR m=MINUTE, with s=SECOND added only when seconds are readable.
h=1 m=58
